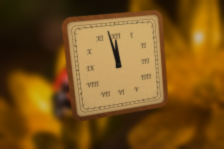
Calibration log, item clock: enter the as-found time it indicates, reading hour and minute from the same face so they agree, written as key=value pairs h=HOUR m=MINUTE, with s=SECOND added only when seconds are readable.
h=11 m=58
